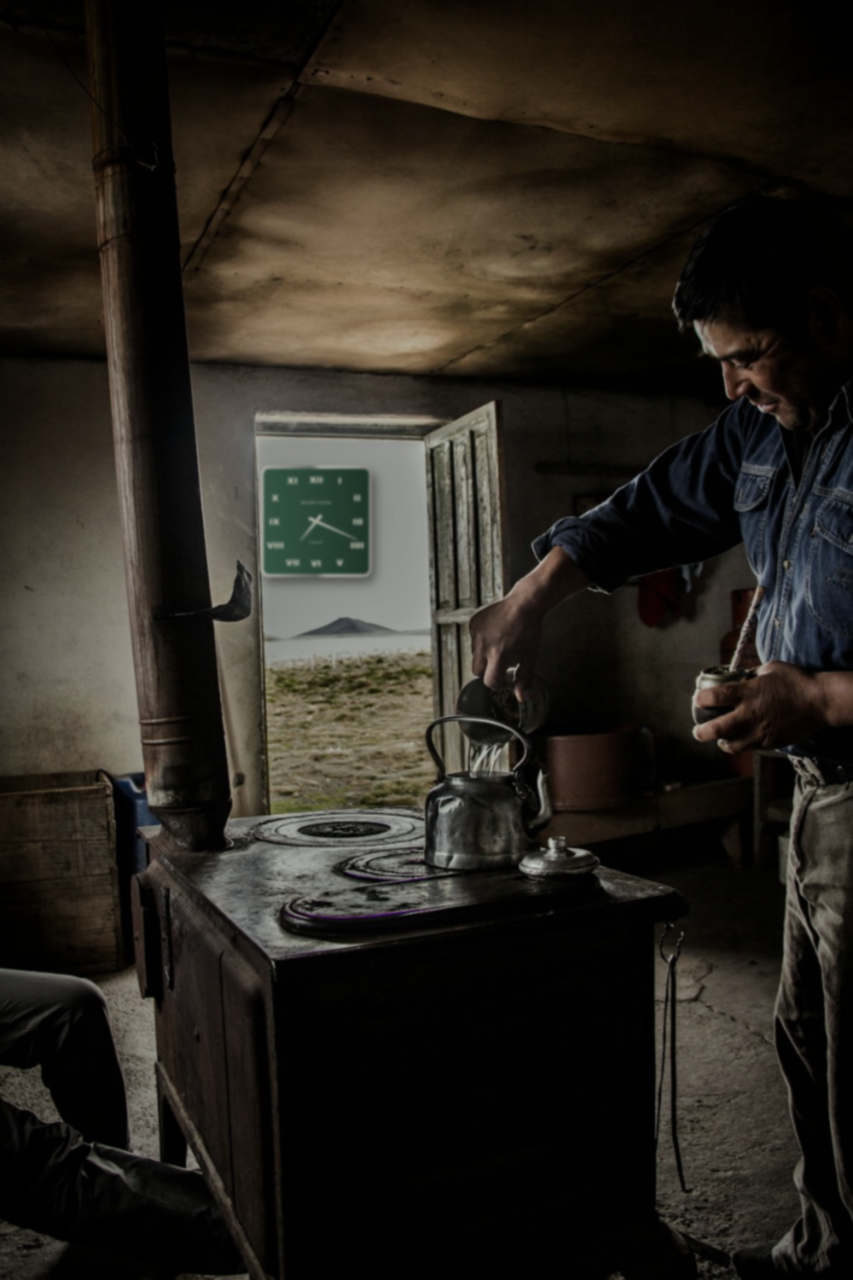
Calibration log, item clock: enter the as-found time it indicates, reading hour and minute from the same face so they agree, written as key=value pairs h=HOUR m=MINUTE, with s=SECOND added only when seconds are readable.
h=7 m=19
